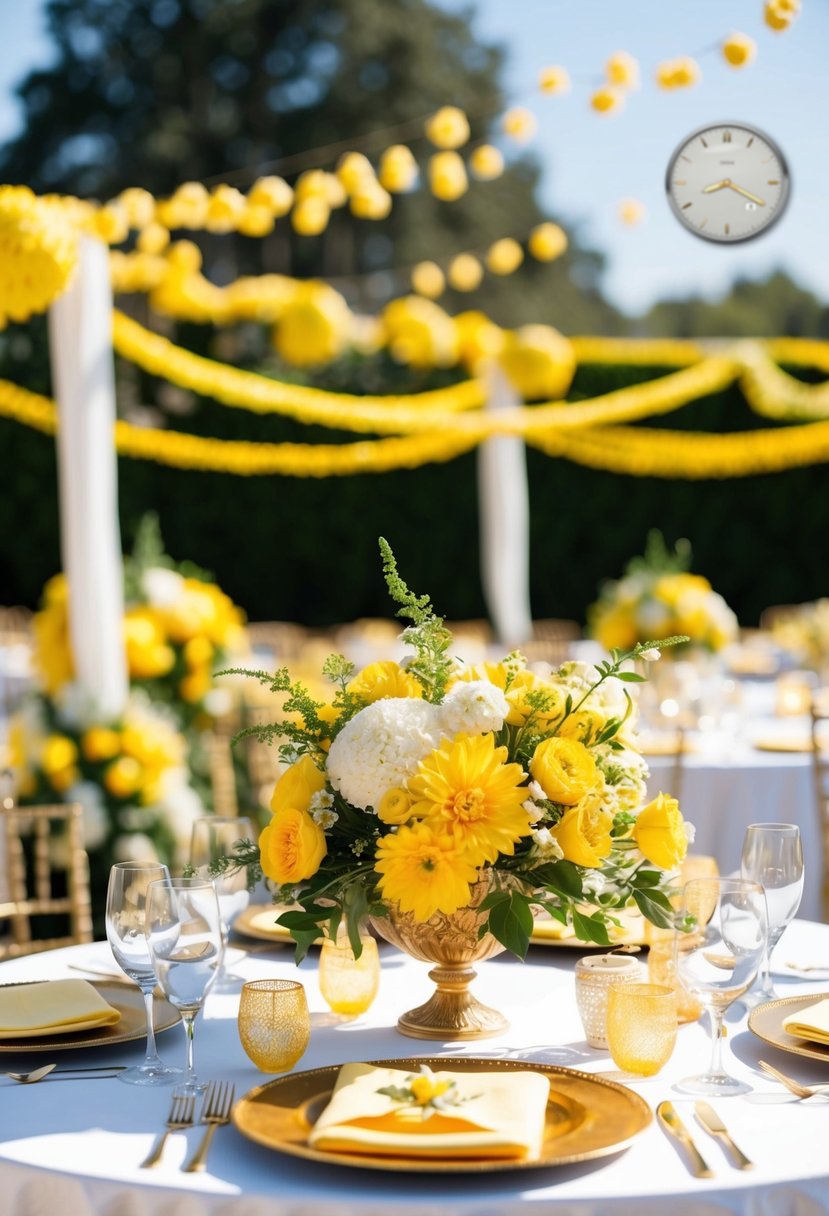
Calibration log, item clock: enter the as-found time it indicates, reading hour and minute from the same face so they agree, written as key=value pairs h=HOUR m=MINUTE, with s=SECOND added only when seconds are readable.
h=8 m=20
